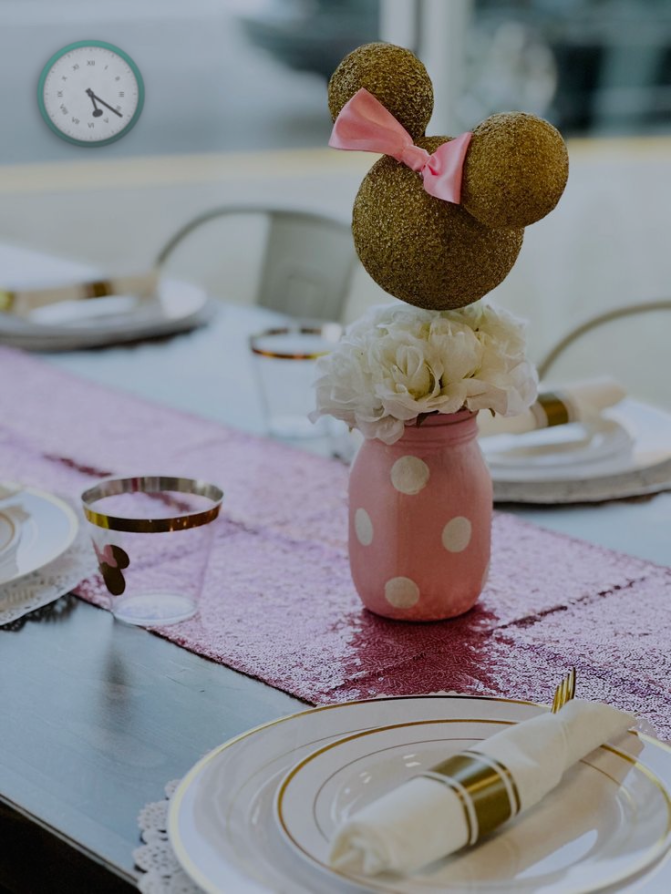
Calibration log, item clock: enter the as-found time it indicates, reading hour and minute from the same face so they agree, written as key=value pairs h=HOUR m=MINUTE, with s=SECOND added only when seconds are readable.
h=5 m=21
